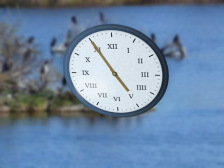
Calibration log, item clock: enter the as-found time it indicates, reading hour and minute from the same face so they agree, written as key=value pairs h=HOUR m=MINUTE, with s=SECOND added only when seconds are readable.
h=4 m=55
